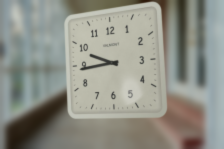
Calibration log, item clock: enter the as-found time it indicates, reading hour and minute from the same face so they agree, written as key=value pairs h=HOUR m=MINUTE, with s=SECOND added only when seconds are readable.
h=9 m=44
